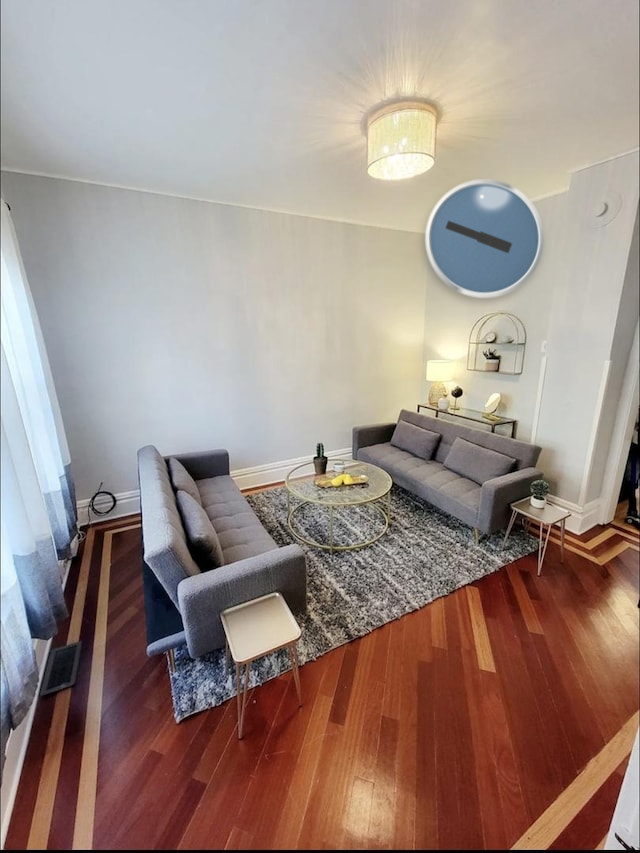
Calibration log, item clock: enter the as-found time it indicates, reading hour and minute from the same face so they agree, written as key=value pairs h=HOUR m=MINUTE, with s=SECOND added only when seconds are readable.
h=3 m=49
